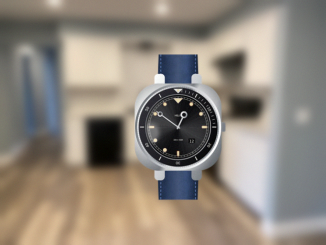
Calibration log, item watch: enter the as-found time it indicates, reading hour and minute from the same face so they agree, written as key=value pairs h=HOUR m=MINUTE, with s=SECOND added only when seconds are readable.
h=12 m=51
